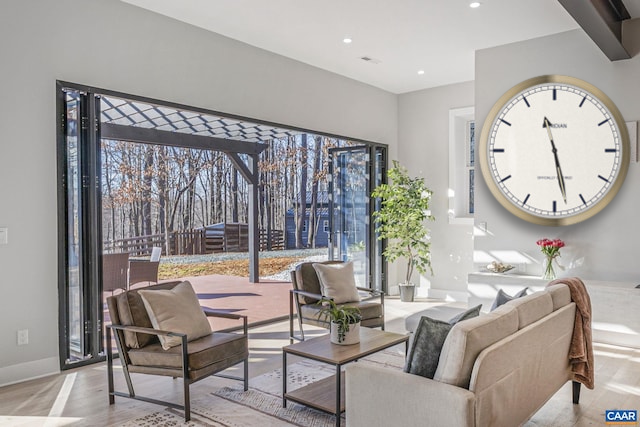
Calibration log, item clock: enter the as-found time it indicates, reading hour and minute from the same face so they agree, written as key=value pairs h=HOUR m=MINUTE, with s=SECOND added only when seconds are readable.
h=11 m=28
